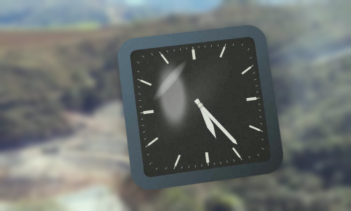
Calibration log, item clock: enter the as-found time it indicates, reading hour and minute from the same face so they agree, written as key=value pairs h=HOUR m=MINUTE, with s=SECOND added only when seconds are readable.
h=5 m=24
